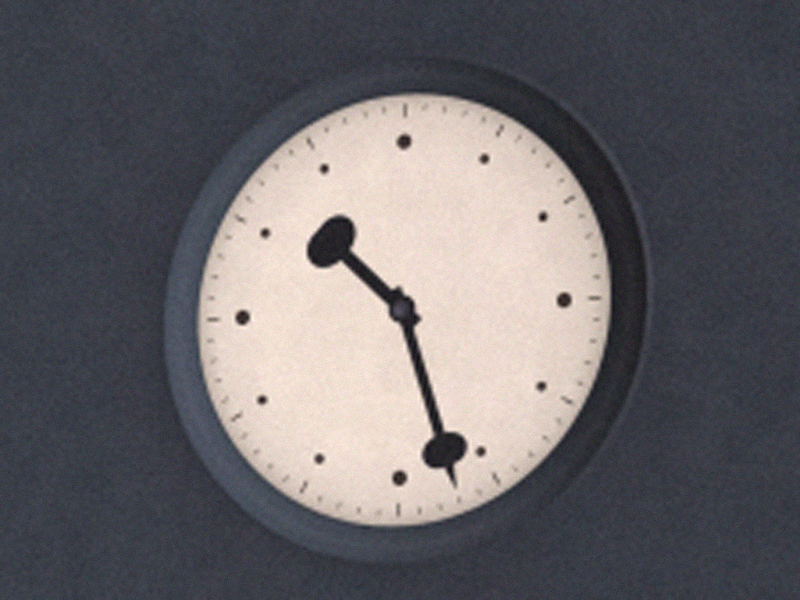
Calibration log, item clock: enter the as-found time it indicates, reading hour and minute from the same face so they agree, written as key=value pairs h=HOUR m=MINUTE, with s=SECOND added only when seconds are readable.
h=10 m=27
